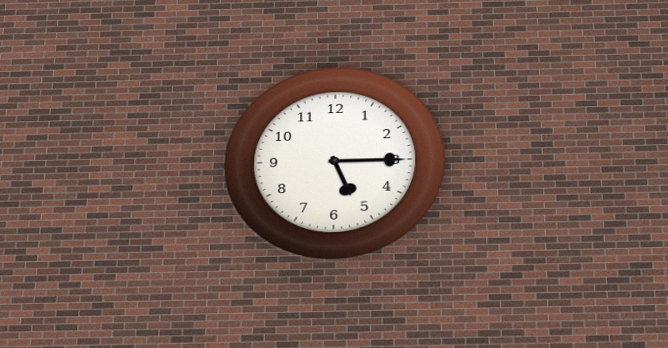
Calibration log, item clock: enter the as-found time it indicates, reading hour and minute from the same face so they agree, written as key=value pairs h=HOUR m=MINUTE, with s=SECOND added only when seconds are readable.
h=5 m=15
